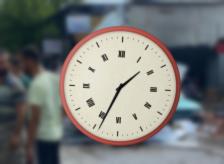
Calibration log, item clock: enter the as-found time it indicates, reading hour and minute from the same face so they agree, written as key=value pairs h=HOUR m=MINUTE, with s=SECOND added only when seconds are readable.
h=1 m=34
